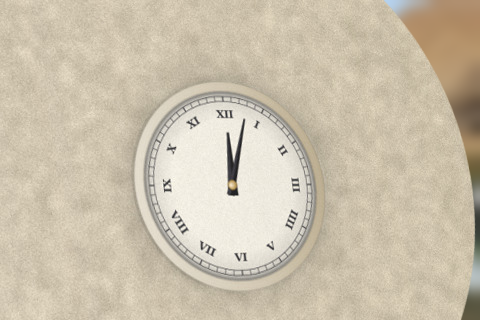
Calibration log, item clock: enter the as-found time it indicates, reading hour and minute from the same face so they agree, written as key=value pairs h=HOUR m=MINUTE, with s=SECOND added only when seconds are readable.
h=12 m=3
